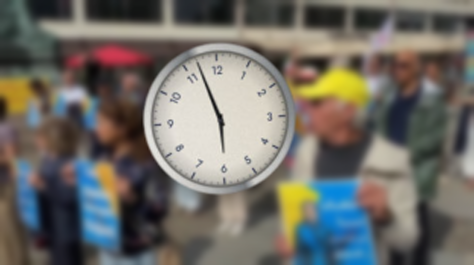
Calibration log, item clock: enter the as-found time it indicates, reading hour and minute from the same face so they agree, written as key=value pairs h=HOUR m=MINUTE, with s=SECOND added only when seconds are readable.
h=5 m=57
